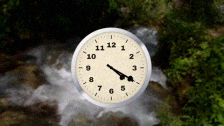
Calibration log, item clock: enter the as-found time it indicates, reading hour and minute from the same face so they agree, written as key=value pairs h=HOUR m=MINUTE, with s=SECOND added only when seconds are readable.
h=4 m=20
